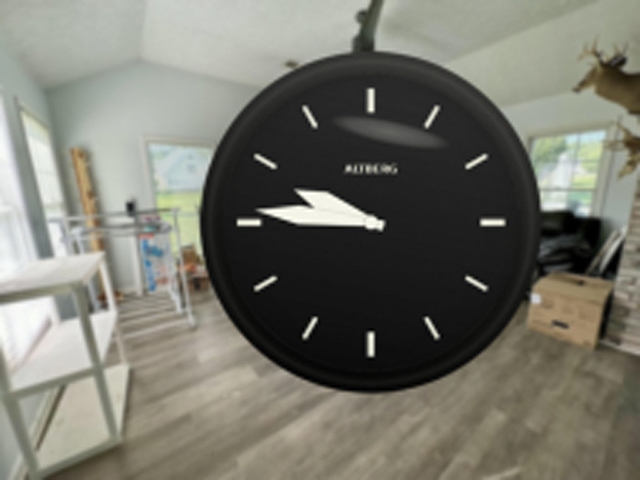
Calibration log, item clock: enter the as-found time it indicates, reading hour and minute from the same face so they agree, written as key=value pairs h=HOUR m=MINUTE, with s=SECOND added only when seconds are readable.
h=9 m=46
